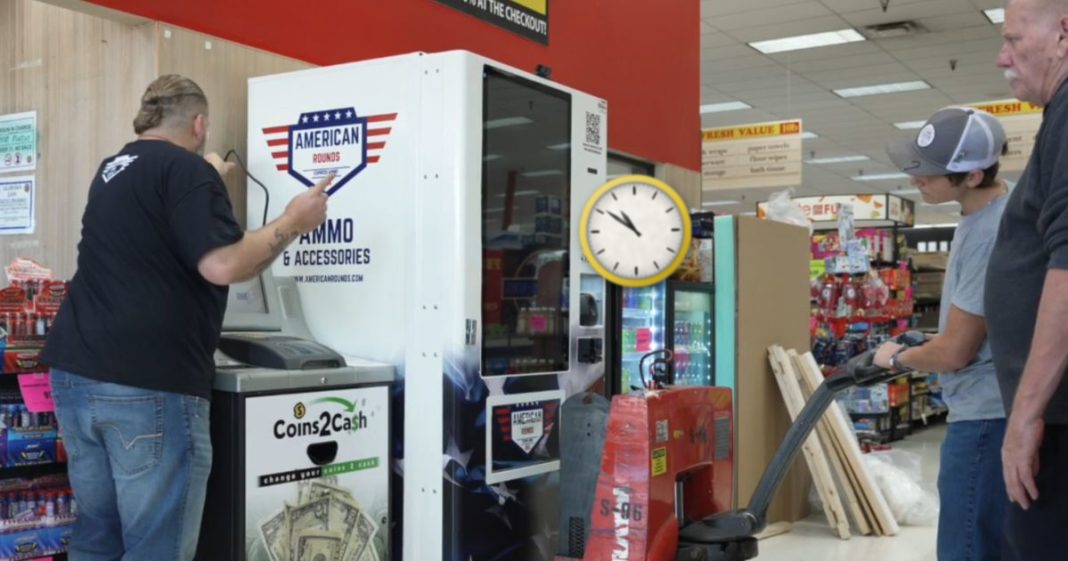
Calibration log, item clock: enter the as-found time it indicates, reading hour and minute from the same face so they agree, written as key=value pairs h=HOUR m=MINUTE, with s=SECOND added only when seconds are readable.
h=10 m=51
